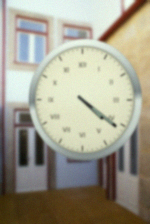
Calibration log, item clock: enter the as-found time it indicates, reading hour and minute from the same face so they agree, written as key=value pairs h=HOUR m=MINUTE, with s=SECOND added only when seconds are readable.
h=4 m=21
